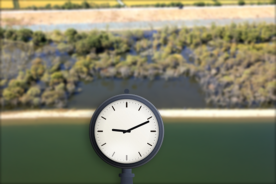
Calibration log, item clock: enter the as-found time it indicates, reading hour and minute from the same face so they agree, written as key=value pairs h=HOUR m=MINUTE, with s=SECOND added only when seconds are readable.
h=9 m=11
